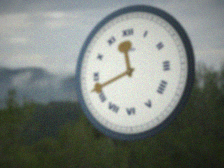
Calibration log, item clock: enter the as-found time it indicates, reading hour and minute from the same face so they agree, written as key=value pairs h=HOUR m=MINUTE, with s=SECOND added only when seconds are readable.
h=11 m=42
